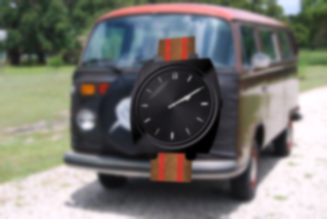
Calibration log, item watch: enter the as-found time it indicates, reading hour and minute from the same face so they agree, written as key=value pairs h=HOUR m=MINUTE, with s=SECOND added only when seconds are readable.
h=2 m=10
